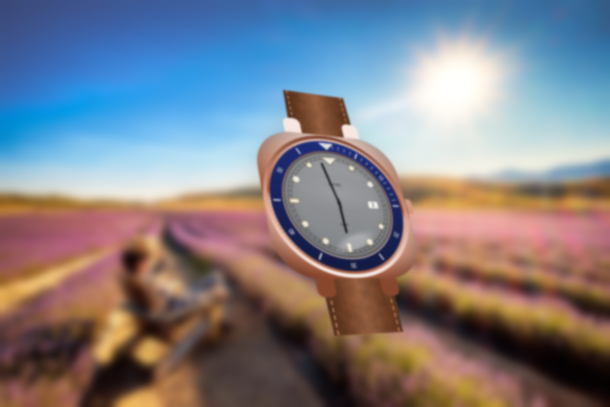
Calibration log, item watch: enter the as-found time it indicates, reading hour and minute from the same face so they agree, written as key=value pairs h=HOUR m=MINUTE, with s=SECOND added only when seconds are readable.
h=5 m=58
